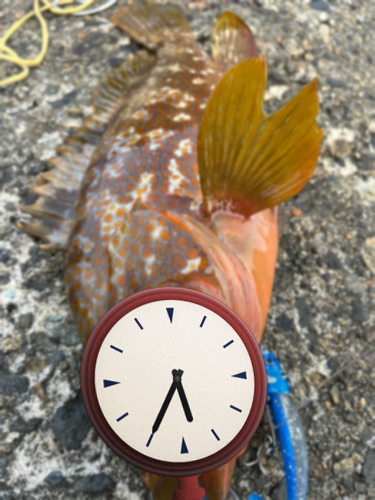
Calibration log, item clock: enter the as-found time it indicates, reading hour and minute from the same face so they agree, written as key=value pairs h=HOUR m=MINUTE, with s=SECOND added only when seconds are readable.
h=5 m=35
